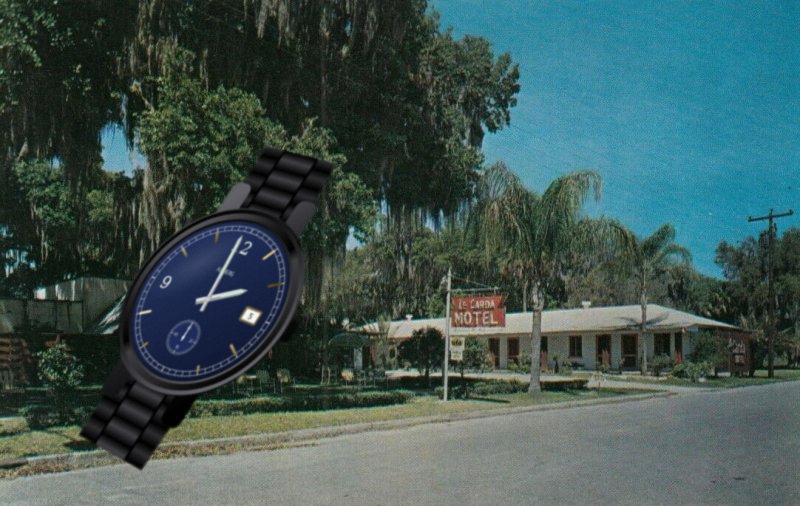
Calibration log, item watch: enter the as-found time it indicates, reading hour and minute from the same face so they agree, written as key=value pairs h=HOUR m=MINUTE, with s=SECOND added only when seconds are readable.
h=1 m=59
